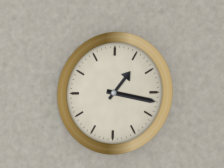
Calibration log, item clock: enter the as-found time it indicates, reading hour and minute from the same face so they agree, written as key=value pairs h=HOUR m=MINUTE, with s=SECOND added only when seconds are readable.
h=1 m=17
